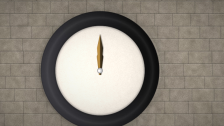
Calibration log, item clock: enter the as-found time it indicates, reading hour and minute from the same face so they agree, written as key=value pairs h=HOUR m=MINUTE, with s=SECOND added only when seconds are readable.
h=12 m=0
